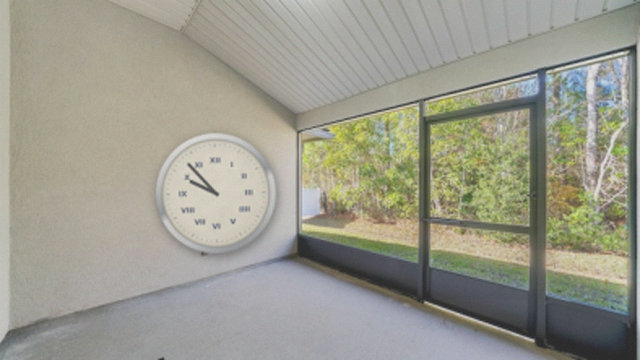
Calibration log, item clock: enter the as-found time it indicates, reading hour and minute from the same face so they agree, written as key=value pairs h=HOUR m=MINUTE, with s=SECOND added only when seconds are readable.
h=9 m=53
